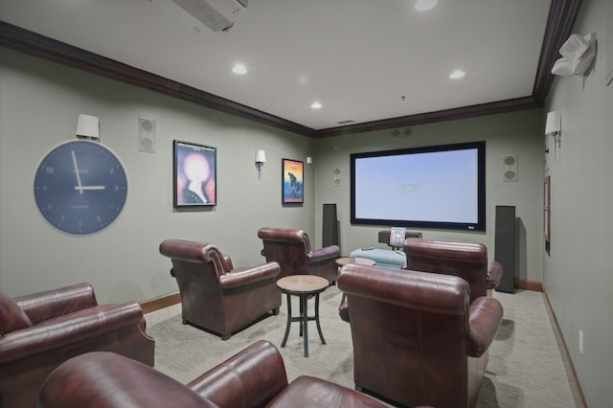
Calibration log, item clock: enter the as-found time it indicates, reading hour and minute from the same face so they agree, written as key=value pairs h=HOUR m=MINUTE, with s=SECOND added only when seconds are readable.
h=2 m=58
